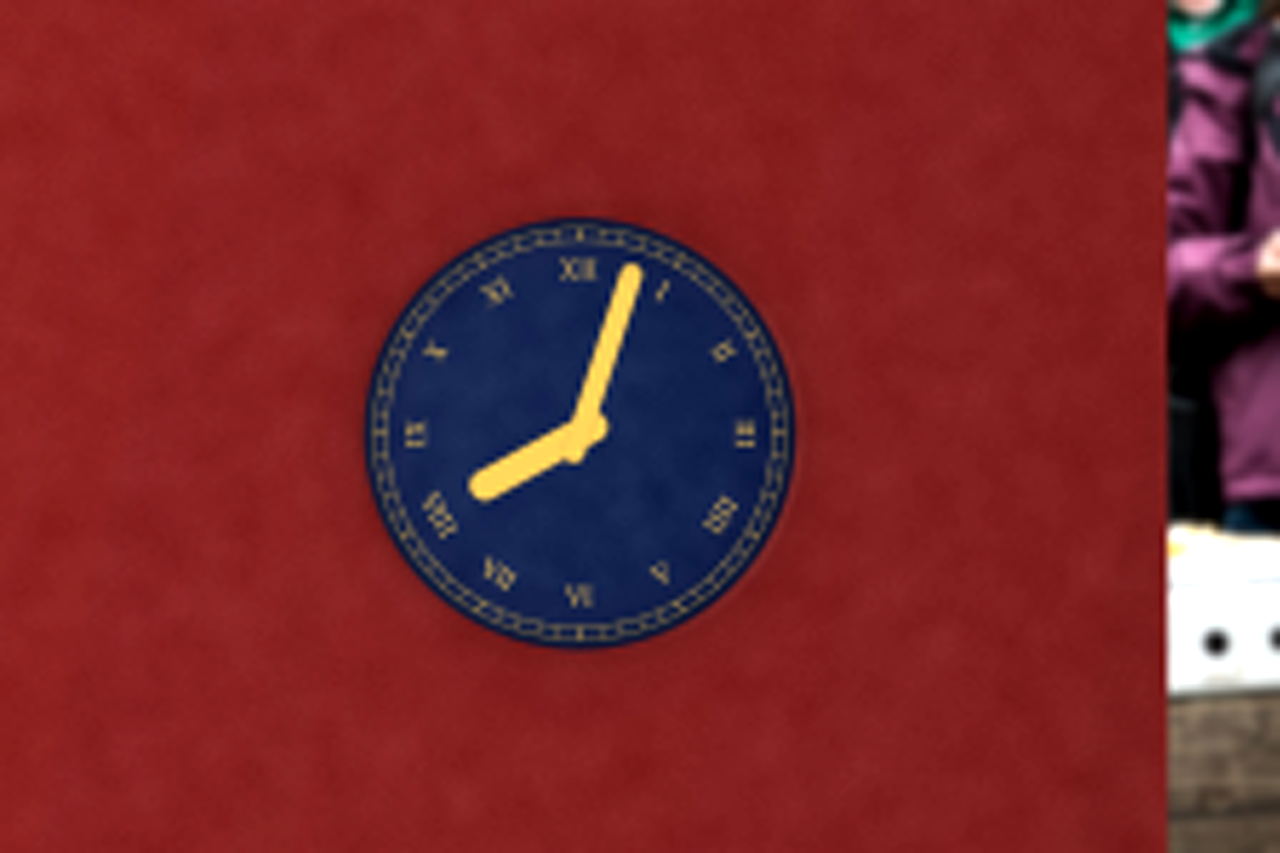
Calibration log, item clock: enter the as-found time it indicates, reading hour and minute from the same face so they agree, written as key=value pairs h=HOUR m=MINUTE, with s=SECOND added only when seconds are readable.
h=8 m=3
